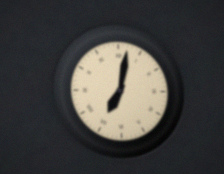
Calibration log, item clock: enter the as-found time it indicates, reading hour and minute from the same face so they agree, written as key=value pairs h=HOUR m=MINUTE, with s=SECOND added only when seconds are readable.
h=7 m=2
